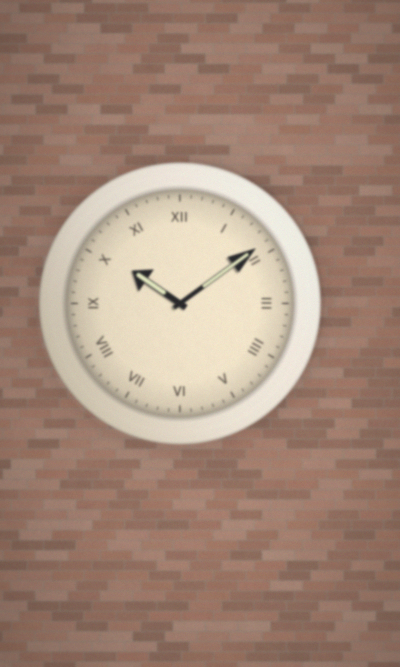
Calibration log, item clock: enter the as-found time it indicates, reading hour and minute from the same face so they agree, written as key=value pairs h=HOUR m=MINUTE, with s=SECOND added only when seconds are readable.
h=10 m=9
